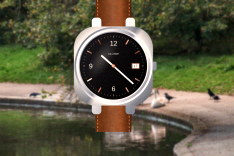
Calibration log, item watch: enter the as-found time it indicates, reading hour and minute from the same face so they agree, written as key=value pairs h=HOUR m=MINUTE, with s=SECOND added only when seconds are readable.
h=10 m=22
